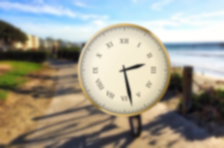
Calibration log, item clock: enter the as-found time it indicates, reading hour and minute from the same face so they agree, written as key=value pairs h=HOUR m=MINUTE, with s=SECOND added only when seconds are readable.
h=2 m=28
